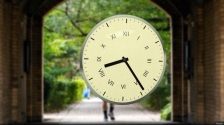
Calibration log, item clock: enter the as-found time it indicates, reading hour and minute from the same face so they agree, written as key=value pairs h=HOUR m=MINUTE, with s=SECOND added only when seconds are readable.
h=8 m=24
